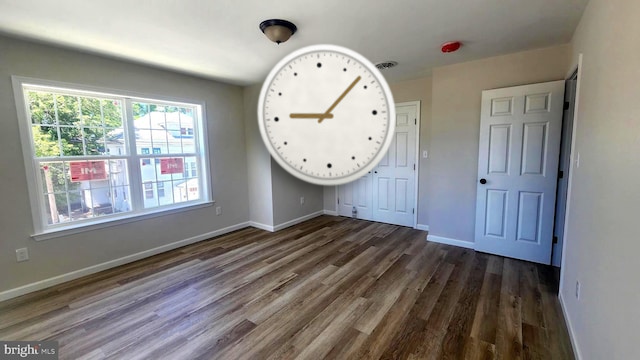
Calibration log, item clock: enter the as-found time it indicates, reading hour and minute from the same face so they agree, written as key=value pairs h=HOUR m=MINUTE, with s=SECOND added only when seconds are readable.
h=9 m=8
